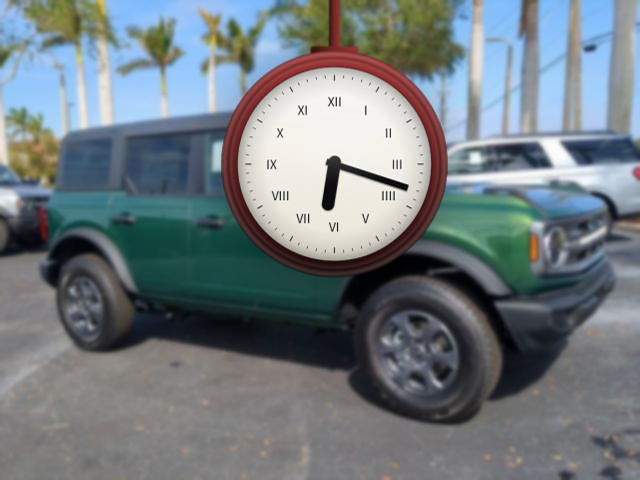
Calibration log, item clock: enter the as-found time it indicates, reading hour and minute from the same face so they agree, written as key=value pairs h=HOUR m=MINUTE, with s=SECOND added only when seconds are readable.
h=6 m=18
